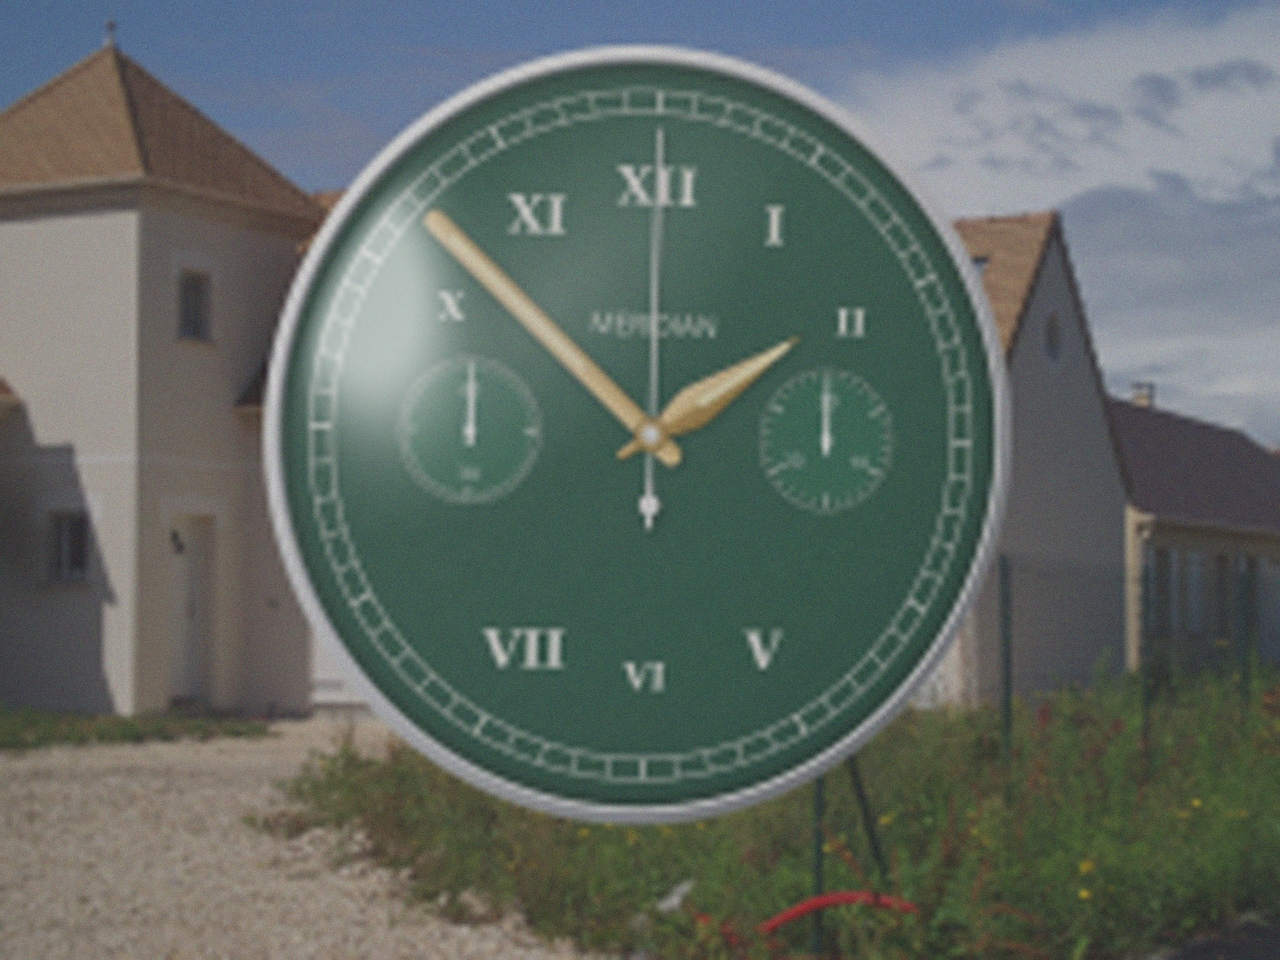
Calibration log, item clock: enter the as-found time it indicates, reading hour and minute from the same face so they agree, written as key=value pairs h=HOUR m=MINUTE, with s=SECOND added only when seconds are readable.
h=1 m=52
